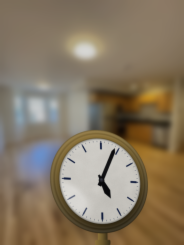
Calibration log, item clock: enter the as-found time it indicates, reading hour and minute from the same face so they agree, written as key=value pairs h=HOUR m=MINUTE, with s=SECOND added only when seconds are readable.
h=5 m=4
